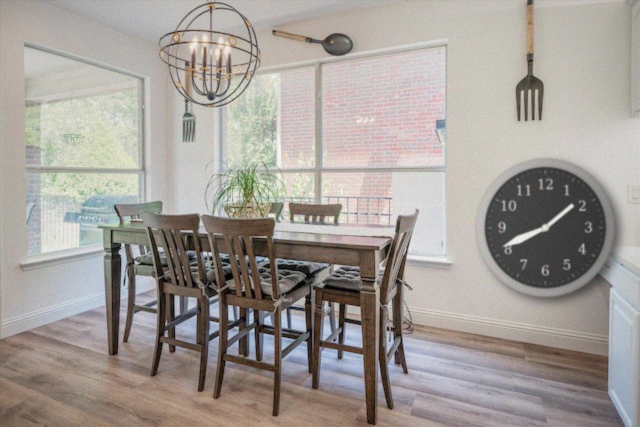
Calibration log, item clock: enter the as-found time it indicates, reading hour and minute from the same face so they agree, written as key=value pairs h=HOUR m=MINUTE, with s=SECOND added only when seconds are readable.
h=1 m=41
